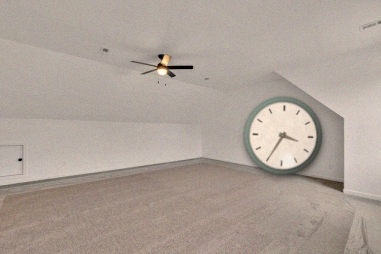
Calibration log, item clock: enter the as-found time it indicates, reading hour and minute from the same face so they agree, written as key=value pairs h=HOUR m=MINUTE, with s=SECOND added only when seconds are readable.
h=3 m=35
